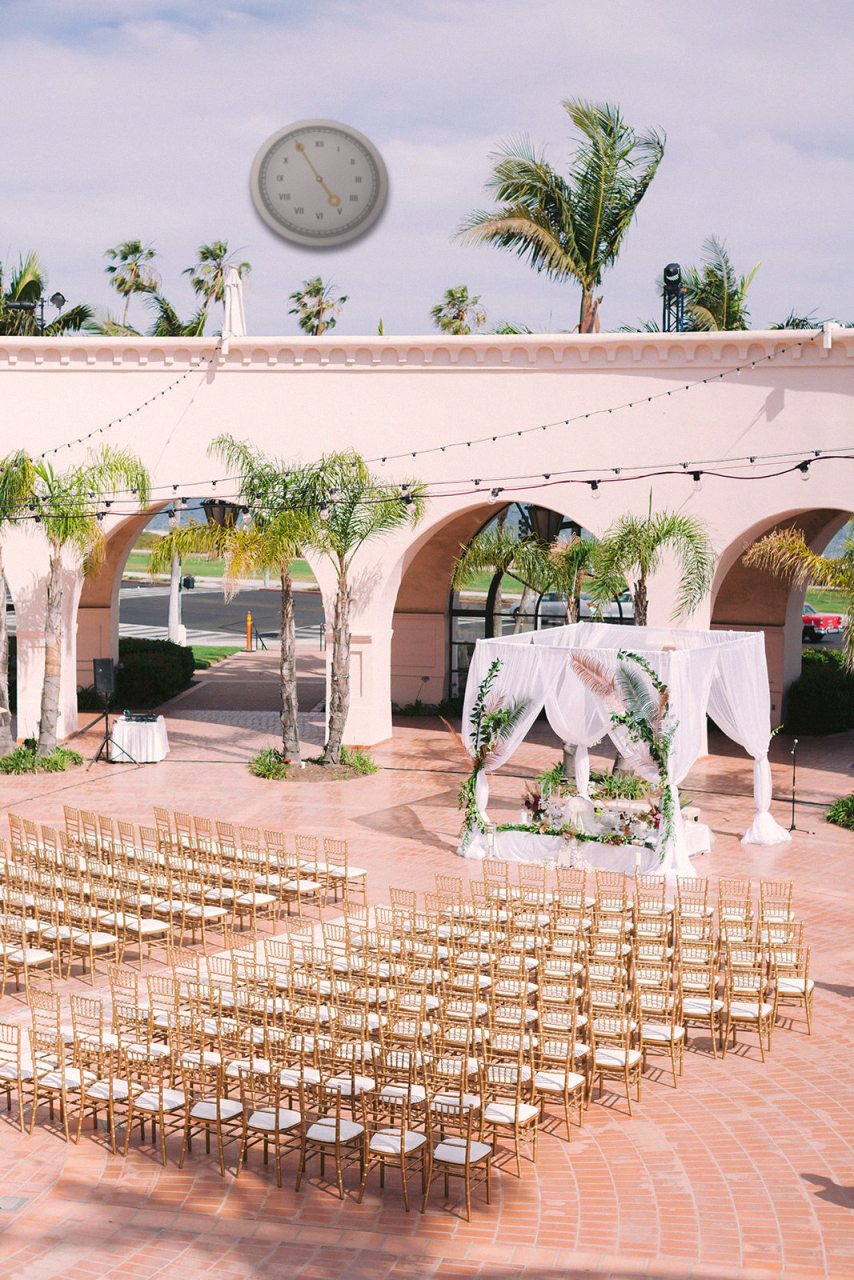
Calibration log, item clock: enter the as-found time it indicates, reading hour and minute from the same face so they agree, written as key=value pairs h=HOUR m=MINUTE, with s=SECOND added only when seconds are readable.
h=4 m=55
